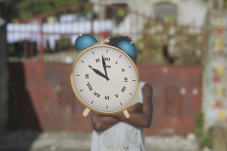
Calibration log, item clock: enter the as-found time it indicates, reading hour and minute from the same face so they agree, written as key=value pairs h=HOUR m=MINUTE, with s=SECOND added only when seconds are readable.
h=9 m=58
